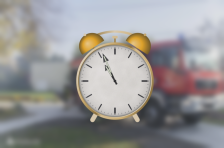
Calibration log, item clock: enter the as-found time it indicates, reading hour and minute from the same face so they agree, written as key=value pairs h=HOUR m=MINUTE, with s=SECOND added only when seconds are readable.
h=10 m=56
